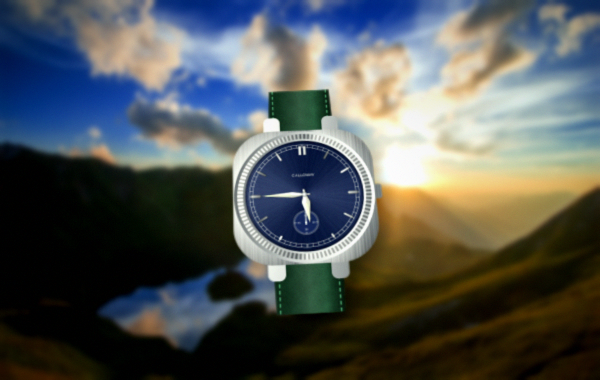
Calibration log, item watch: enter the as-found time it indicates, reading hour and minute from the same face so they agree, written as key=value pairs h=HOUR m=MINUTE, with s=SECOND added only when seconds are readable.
h=5 m=45
